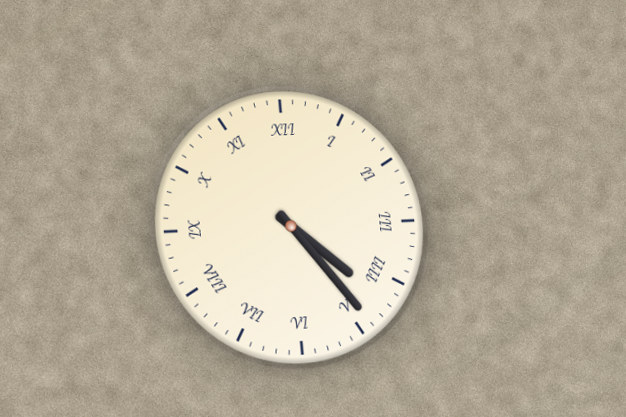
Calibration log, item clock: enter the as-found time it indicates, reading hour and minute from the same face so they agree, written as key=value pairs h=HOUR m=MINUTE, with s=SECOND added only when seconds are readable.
h=4 m=24
